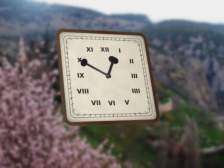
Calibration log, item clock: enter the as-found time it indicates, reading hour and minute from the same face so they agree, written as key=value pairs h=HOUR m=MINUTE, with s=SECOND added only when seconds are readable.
h=12 m=50
